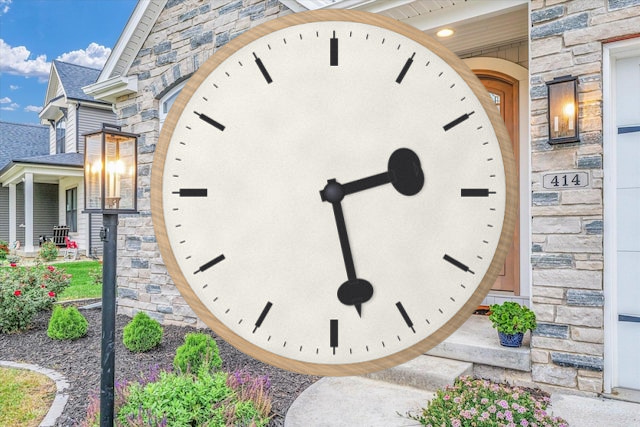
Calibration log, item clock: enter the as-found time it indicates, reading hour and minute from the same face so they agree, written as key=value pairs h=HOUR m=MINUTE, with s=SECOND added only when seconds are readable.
h=2 m=28
